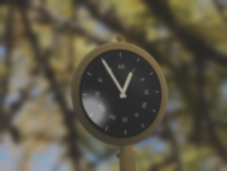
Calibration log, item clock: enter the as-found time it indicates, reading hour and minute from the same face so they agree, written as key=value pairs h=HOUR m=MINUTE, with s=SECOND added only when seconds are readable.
h=12 m=55
